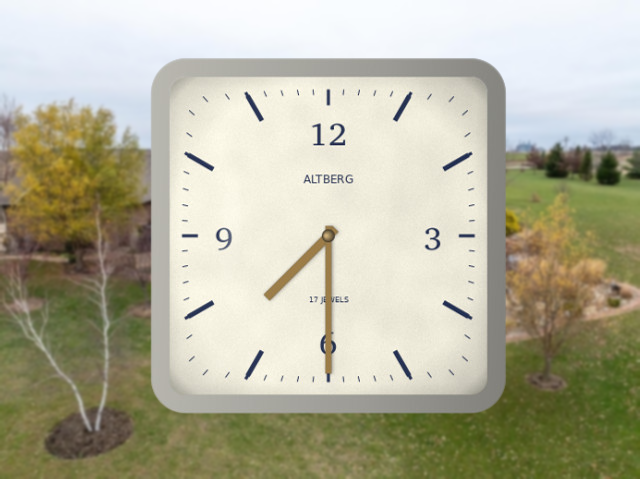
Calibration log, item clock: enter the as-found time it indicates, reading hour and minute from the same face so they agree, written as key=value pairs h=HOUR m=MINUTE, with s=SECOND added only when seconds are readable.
h=7 m=30
